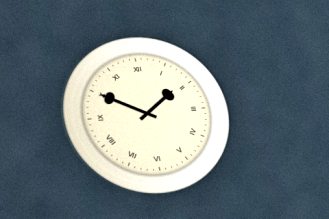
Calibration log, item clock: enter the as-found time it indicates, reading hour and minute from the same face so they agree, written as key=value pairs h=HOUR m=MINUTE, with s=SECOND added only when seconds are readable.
h=1 m=50
